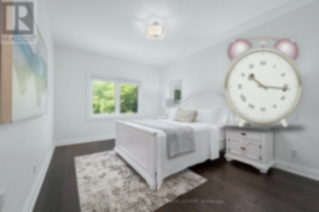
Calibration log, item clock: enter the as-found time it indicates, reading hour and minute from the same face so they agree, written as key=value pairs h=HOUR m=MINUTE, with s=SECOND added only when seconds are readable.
h=10 m=16
